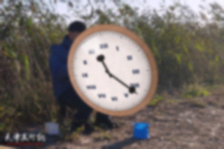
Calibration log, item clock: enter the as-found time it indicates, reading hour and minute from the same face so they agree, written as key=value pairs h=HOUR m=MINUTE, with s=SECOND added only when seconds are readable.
h=11 m=22
